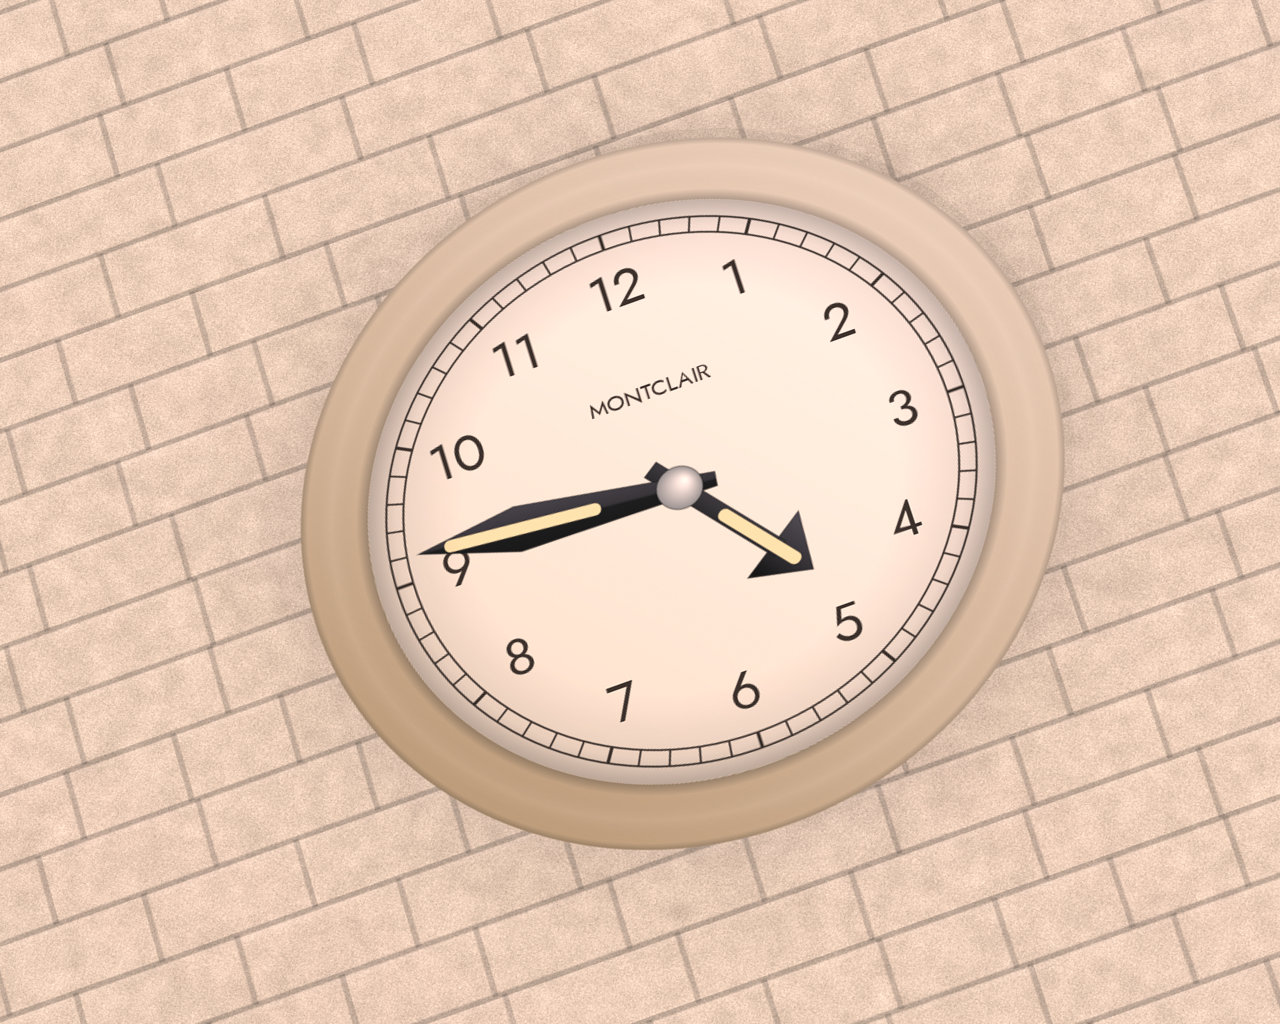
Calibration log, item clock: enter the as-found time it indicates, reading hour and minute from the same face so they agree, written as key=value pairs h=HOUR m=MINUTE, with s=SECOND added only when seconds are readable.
h=4 m=46
